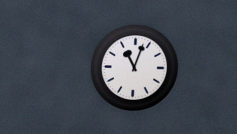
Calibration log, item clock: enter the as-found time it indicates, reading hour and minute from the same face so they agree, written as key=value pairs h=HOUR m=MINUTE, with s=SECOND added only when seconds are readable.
h=11 m=3
